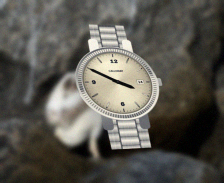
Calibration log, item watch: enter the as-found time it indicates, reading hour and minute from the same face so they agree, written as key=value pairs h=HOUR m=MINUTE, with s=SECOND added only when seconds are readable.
h=3 m=50
